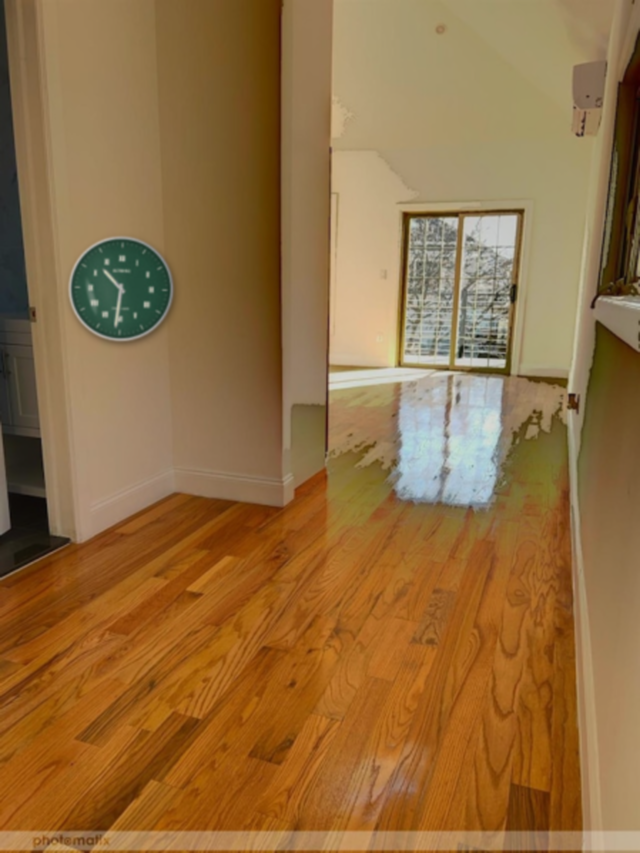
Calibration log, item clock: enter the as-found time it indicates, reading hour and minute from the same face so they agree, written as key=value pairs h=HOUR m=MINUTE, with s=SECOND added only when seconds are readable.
h=10 m=31
